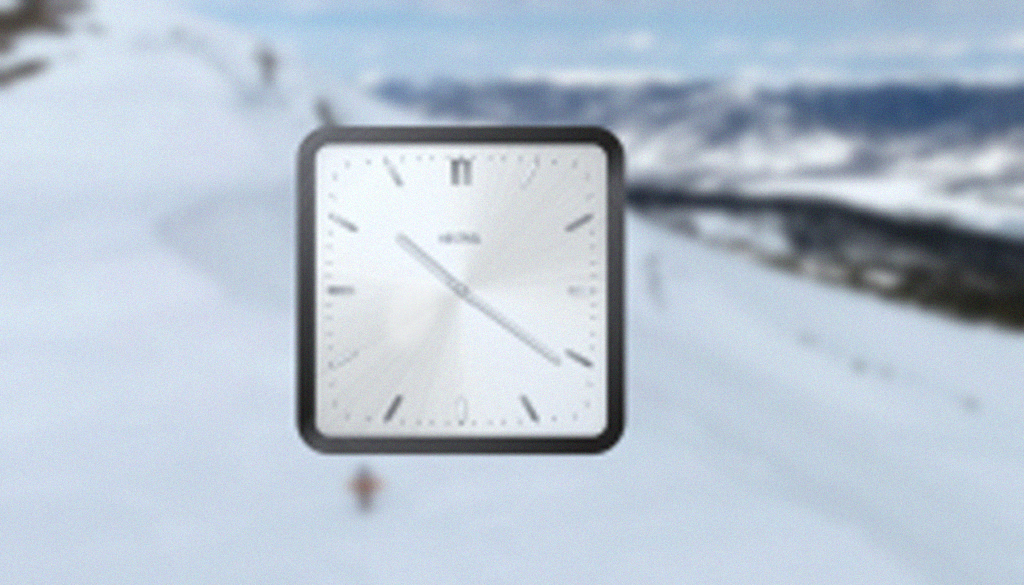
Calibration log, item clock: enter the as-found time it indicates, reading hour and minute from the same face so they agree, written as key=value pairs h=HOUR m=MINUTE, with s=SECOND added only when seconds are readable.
h=10 m=21
